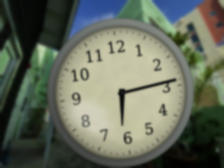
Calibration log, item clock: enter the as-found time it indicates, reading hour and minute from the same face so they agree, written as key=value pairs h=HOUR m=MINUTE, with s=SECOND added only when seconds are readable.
h=6 m=14
